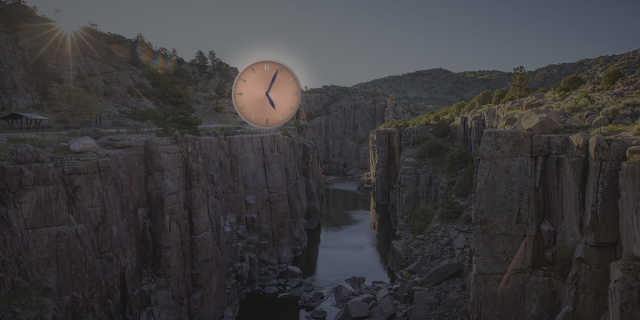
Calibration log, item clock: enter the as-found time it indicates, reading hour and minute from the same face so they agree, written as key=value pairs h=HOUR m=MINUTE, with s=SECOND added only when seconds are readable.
h=5 m=4
